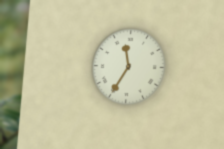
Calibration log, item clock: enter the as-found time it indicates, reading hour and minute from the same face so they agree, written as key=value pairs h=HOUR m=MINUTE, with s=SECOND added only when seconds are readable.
h=11 m=35
